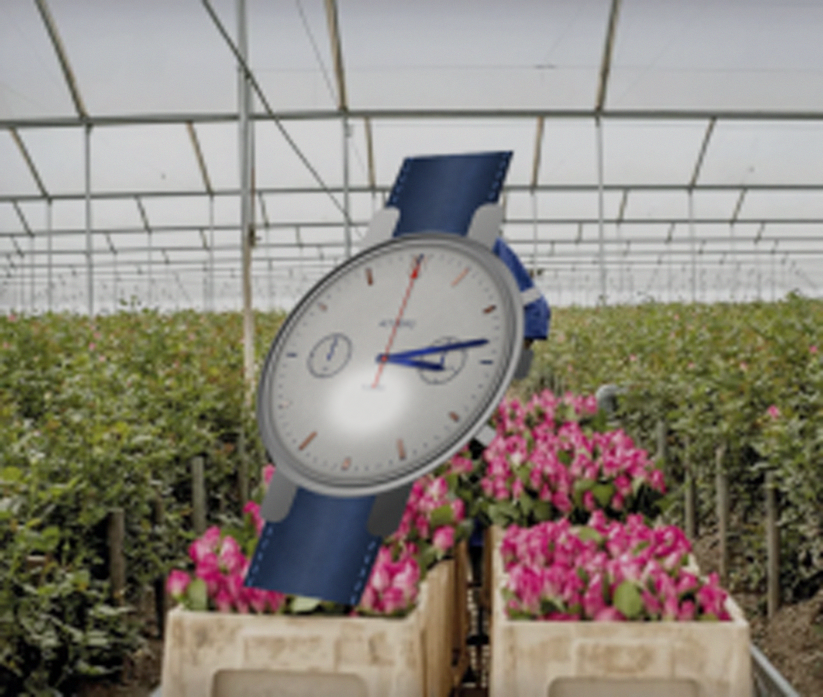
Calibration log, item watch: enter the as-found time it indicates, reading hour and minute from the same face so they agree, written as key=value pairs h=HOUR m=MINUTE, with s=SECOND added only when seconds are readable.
h=3 m=13
